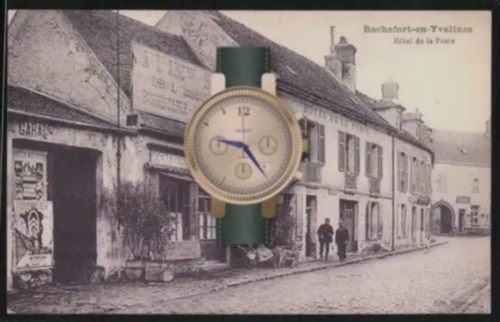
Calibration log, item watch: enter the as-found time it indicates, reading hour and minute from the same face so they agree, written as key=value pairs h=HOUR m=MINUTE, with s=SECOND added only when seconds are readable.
h=9 m=24
